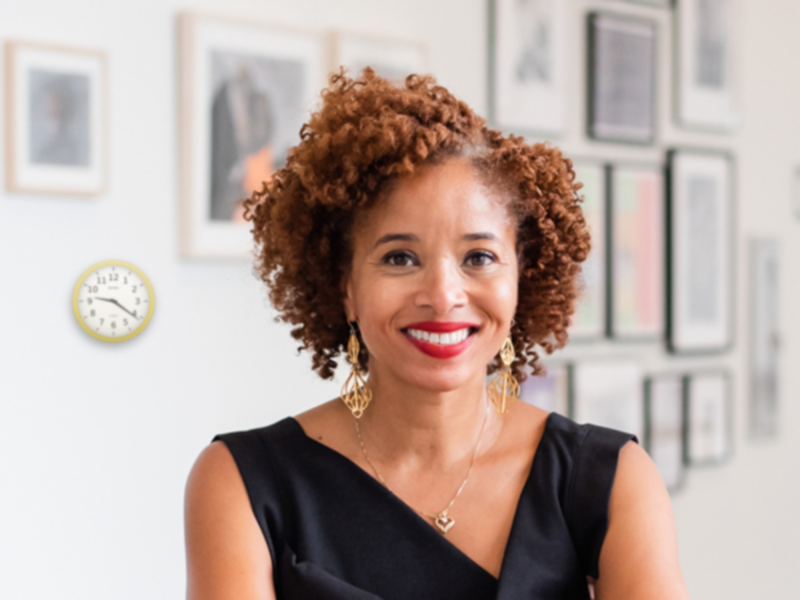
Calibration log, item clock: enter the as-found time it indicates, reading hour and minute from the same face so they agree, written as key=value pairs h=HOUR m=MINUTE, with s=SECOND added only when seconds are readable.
h=9 m=21
